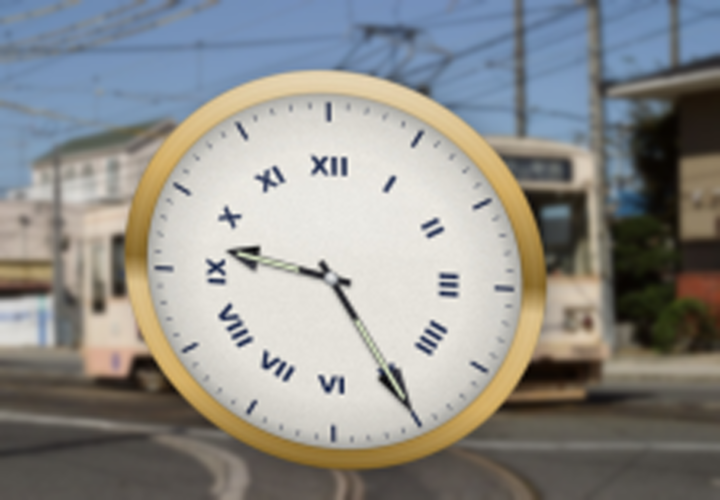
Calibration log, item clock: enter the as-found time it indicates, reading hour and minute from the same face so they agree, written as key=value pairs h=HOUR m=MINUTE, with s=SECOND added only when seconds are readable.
h=9 m=25
